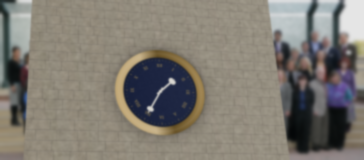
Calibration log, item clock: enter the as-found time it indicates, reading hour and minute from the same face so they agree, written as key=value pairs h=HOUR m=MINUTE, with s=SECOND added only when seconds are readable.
h=1 m=35
